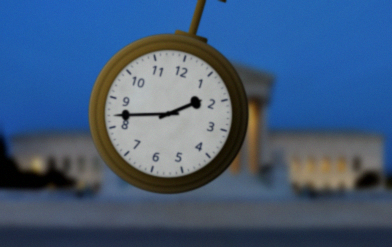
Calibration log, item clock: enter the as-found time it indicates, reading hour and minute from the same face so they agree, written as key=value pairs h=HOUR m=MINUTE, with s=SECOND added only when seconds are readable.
h=1 m=42
